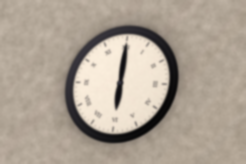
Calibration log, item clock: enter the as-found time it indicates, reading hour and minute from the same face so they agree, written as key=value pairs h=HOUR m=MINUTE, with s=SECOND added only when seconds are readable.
h=6 m=0
